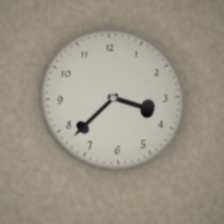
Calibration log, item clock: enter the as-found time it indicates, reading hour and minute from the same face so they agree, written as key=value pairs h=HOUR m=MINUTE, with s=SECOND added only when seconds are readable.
h=3 m=38
